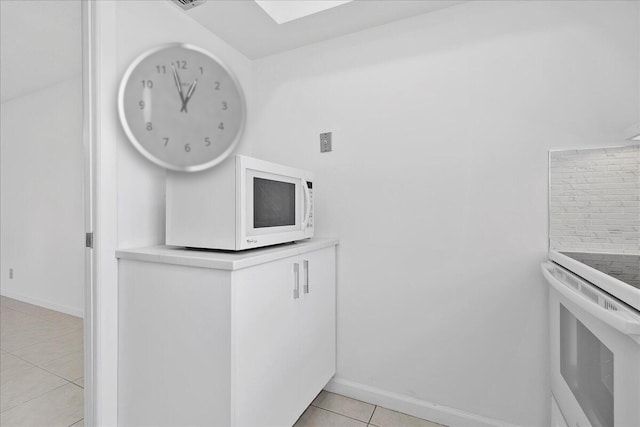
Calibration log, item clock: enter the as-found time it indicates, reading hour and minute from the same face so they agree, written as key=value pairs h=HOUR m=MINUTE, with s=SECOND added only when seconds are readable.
h=12 m=58
